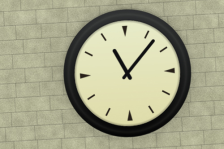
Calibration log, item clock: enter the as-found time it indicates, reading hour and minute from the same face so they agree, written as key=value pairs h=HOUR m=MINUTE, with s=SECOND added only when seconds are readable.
h=11 m=7
